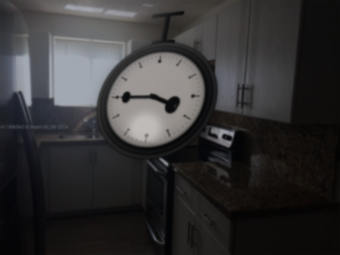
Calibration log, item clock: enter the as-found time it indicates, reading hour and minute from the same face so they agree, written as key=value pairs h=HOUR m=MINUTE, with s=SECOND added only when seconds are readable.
h=3 m=45
